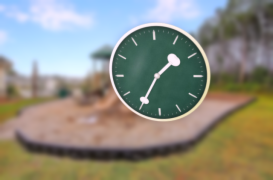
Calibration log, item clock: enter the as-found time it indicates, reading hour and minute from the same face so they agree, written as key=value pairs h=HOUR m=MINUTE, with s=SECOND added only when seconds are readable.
h=1 m=35
